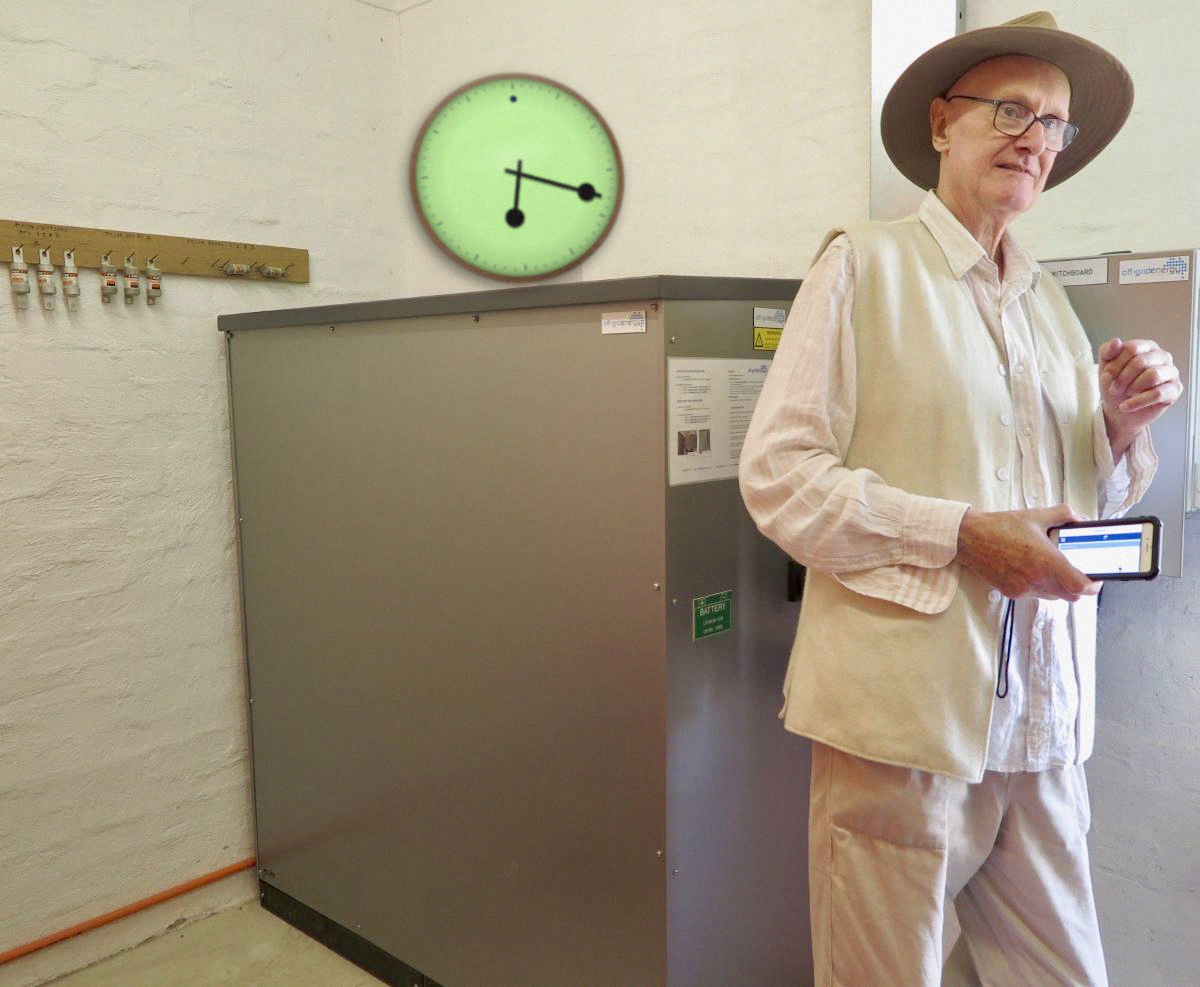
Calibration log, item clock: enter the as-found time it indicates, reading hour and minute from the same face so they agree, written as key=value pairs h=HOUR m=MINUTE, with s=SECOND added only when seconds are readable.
h=6 m=18
